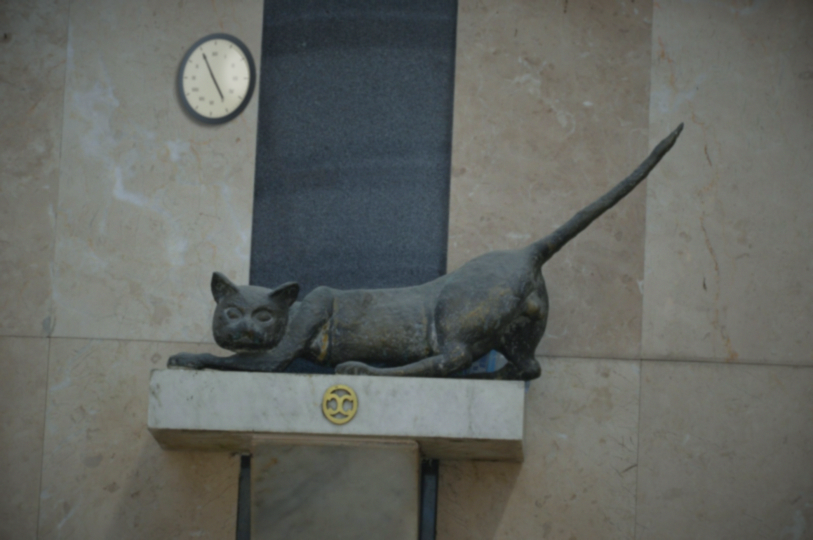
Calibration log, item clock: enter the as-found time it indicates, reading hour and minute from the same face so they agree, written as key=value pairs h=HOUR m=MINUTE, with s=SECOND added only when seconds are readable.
h=4 m=55
